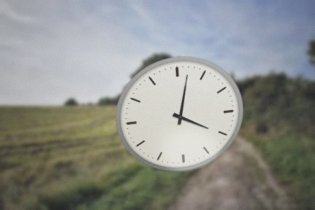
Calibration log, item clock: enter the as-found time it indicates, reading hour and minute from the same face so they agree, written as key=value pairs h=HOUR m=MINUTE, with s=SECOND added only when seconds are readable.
h=4 m=2
